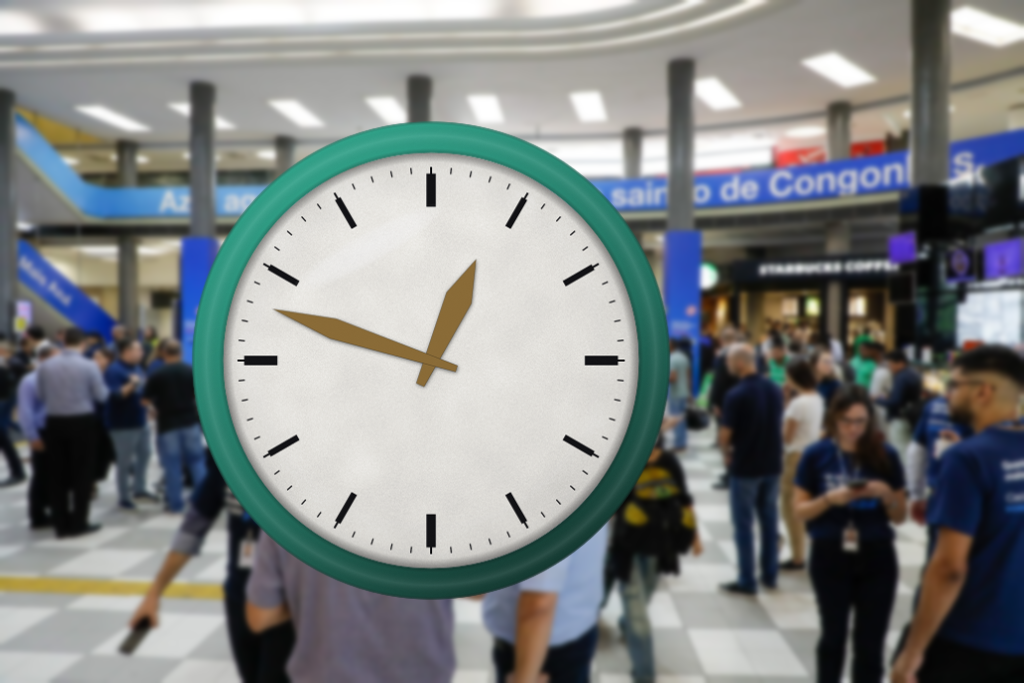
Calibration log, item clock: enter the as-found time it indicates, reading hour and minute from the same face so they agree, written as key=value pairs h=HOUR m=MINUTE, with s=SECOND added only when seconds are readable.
h=12 m=48
